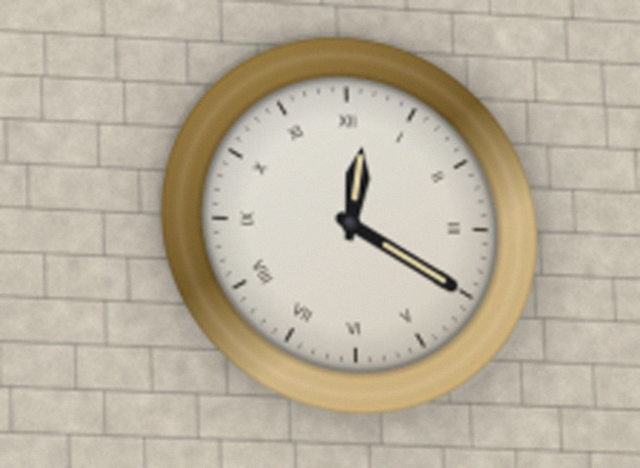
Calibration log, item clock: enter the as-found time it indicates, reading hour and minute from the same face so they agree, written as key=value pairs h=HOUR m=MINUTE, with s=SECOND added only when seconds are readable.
h=12 m=20
